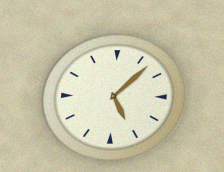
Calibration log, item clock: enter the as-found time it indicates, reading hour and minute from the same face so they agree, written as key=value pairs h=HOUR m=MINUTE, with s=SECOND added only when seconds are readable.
h=5 m=7
